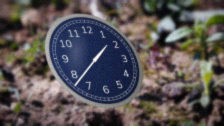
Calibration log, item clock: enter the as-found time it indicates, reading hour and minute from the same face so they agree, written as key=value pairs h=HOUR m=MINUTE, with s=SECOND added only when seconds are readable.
h=1 m=38
